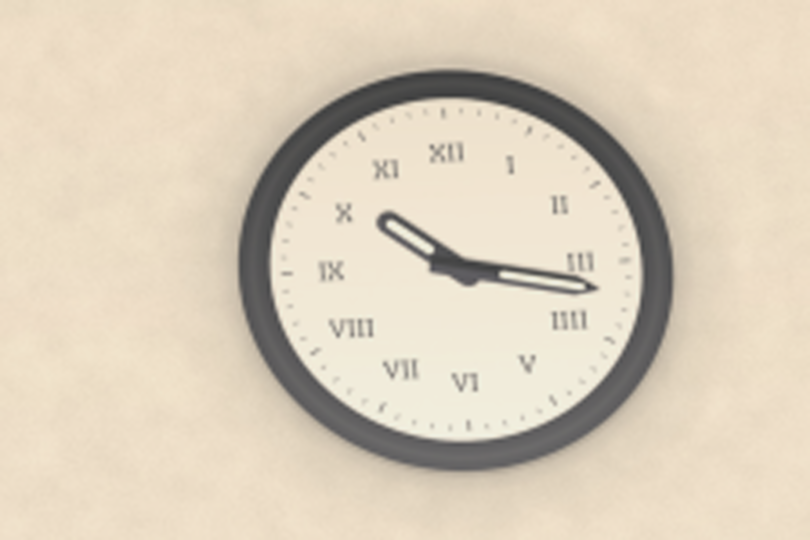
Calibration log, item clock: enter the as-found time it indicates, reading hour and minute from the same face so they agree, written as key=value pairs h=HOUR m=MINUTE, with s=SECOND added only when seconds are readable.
h=10 m=17
